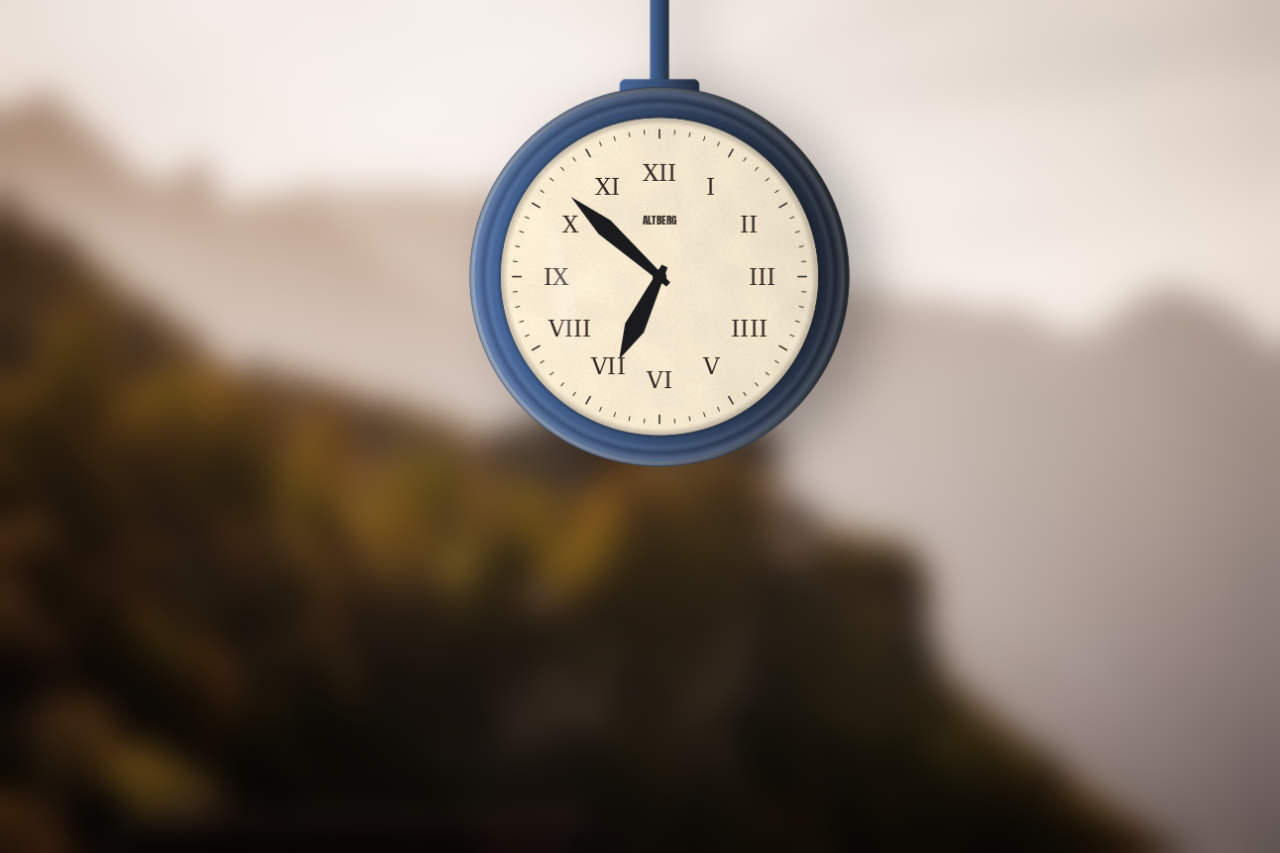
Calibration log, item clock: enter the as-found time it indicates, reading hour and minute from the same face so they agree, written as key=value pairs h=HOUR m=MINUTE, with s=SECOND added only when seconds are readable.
h=6 m=52
